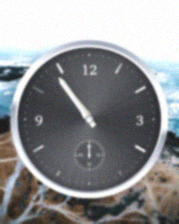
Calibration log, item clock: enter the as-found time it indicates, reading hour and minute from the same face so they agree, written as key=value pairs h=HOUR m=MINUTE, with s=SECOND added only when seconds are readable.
h=10 m=54
